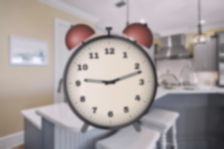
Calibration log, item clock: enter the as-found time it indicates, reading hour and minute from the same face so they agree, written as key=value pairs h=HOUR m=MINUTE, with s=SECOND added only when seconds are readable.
h=9 m=12
